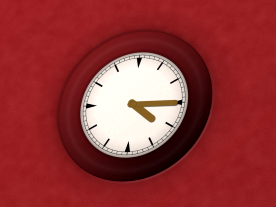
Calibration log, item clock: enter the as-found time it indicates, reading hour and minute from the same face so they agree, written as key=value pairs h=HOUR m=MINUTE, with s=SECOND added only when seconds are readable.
h=4 m=15
